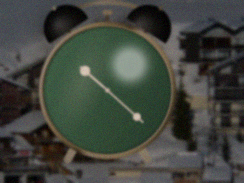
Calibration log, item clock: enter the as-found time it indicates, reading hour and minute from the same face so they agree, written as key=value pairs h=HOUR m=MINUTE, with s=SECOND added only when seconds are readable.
h=10 m=22
